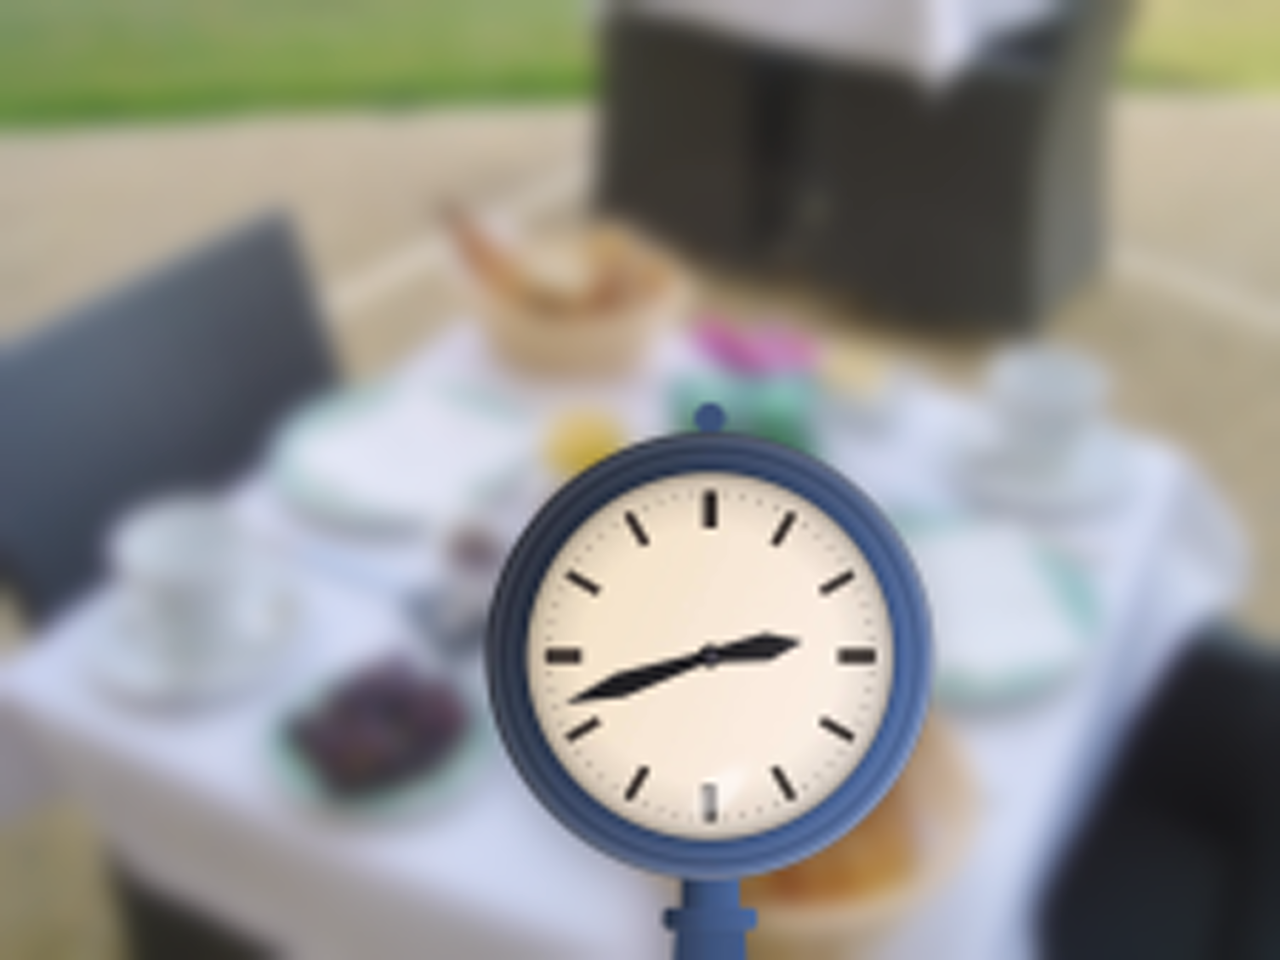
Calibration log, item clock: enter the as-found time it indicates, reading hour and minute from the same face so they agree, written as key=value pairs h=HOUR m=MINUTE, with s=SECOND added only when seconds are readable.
h=2 m=42
